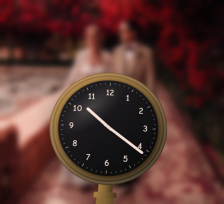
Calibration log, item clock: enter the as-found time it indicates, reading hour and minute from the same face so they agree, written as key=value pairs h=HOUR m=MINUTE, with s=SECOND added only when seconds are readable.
h=10 m=21
